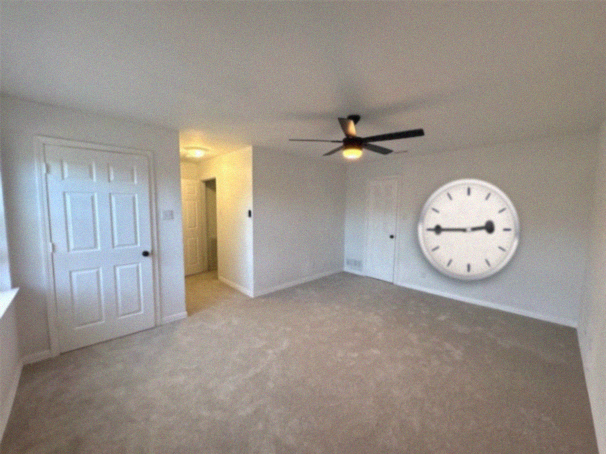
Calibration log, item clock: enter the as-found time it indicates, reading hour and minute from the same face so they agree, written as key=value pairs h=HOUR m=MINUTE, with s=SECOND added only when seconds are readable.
h=2 m=45
